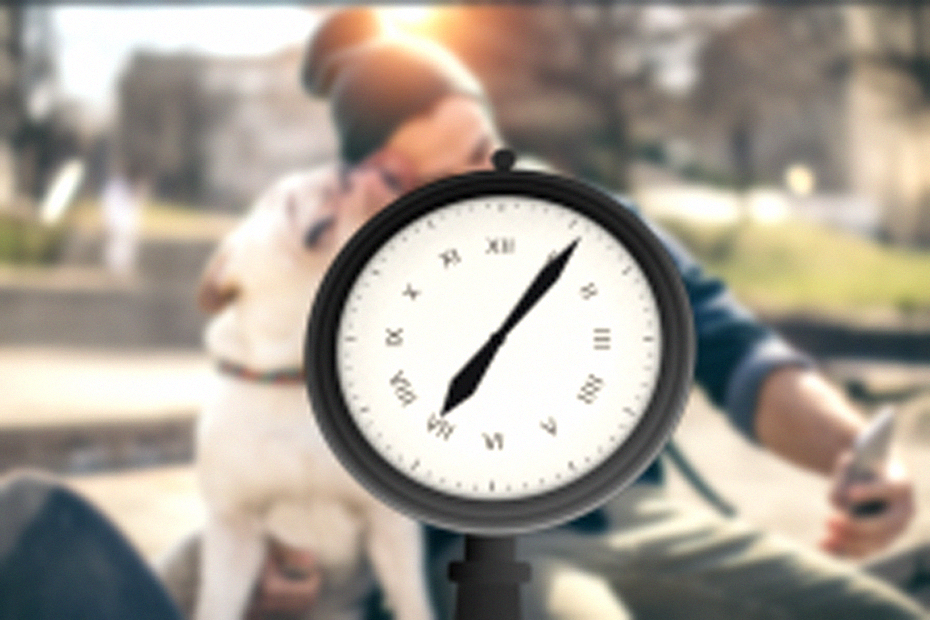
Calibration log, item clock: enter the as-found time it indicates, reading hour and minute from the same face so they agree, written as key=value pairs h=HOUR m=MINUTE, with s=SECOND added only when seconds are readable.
h=7 m=6
